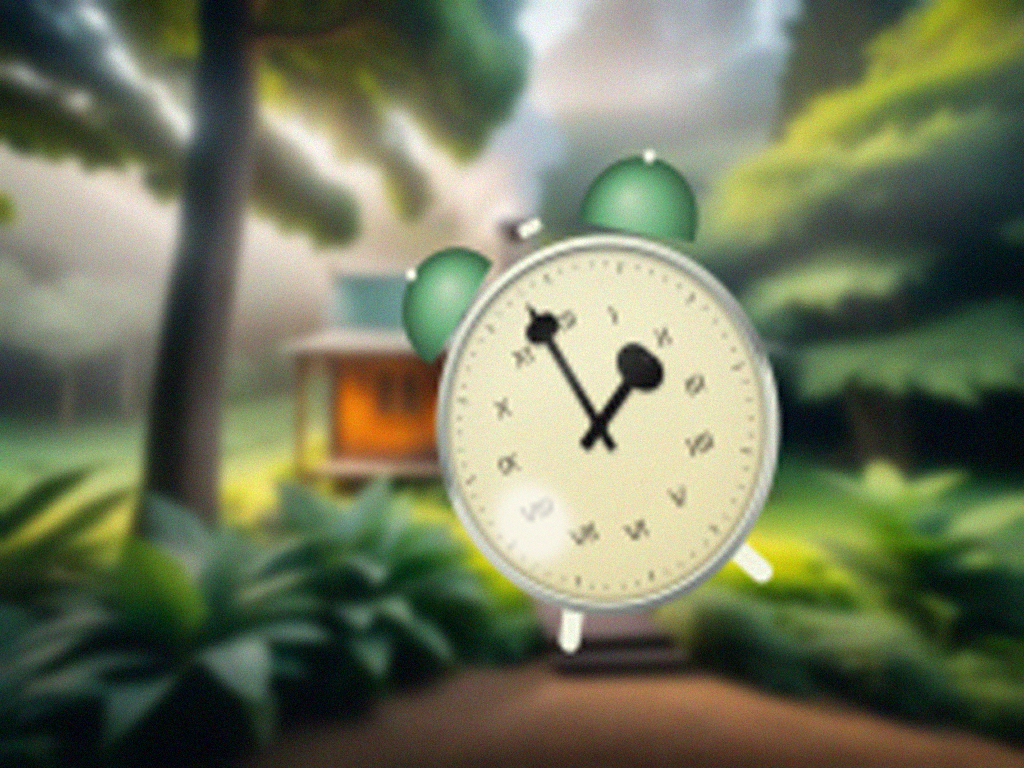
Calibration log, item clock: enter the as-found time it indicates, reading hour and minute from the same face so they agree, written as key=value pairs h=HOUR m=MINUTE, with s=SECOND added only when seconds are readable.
h=1 m=58
